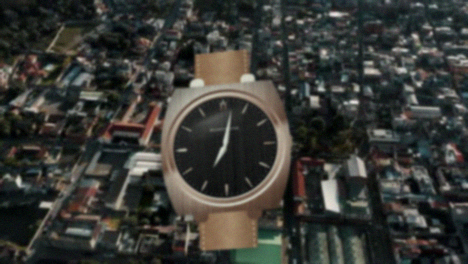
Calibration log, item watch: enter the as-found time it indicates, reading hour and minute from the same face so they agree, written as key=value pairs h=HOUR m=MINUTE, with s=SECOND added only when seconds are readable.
h=7 m=2
